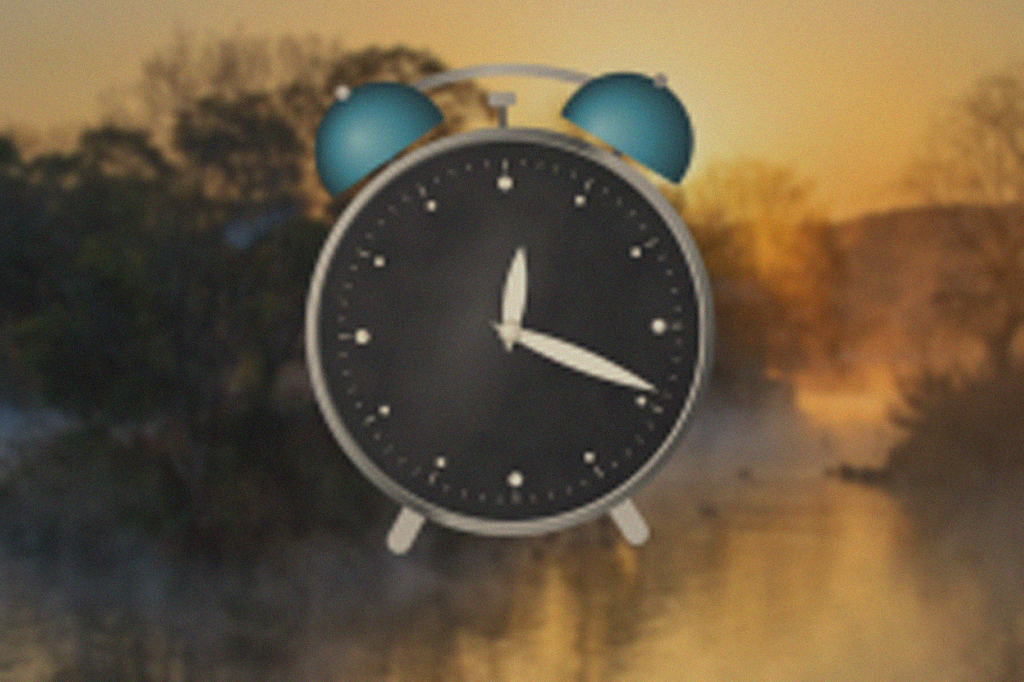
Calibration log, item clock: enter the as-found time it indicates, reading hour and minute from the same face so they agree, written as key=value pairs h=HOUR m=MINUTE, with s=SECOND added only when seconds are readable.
h=12 m=19
